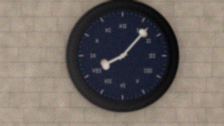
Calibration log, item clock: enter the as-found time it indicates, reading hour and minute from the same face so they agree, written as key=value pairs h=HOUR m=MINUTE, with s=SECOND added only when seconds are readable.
h=8 m=7
